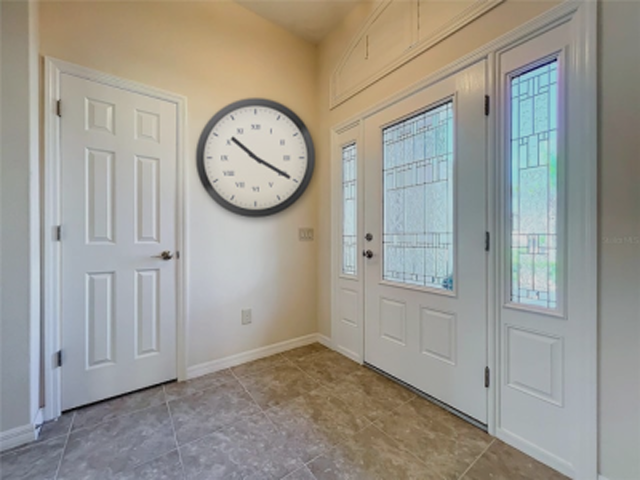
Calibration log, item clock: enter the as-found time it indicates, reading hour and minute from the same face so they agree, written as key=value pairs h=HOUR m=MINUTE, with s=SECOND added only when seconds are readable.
h=10 m=20
